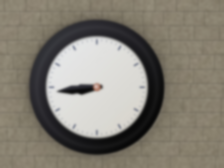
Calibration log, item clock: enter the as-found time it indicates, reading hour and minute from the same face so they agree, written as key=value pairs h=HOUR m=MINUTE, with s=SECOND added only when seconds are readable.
h=8 m=44
